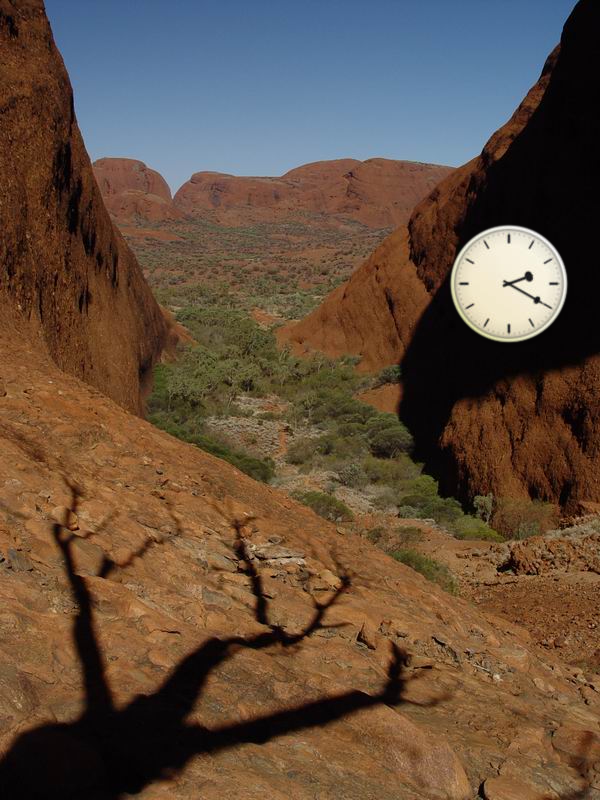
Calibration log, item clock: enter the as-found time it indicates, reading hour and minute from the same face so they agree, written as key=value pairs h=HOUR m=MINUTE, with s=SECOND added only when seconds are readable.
h=2 m=20
